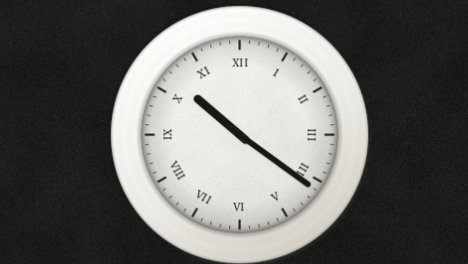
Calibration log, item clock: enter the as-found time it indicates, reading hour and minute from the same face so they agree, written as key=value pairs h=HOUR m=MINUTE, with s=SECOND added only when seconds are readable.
h=10 m=21
